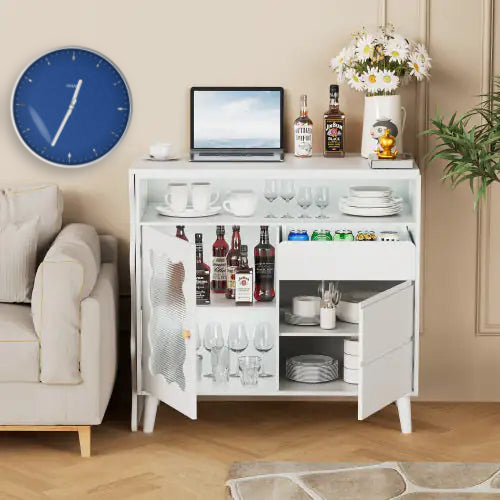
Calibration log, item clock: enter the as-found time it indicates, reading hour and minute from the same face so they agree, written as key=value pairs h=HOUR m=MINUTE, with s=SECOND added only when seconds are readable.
h=12 m=34
